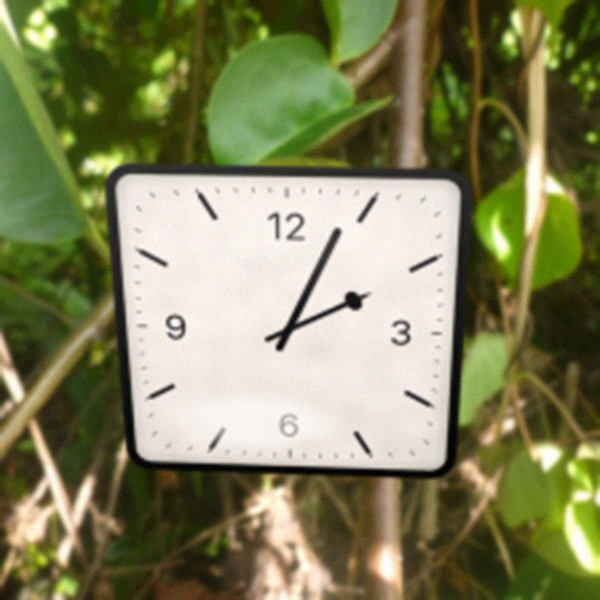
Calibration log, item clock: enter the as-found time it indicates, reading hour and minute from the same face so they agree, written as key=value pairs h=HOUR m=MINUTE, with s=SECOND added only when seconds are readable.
h=2 m=4
